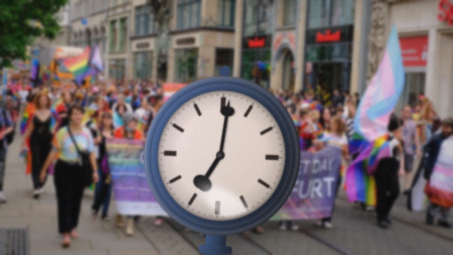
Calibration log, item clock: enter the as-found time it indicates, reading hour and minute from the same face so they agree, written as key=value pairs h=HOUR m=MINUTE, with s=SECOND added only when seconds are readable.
h=7 m=1
